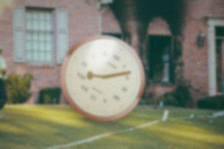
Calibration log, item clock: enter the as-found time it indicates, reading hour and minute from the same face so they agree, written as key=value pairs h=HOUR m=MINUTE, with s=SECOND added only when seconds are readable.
h=8 m=8
